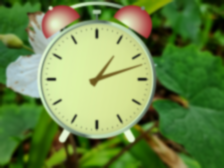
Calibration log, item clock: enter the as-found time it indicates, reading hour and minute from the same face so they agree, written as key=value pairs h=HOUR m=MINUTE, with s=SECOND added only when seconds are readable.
h=1 m=12
